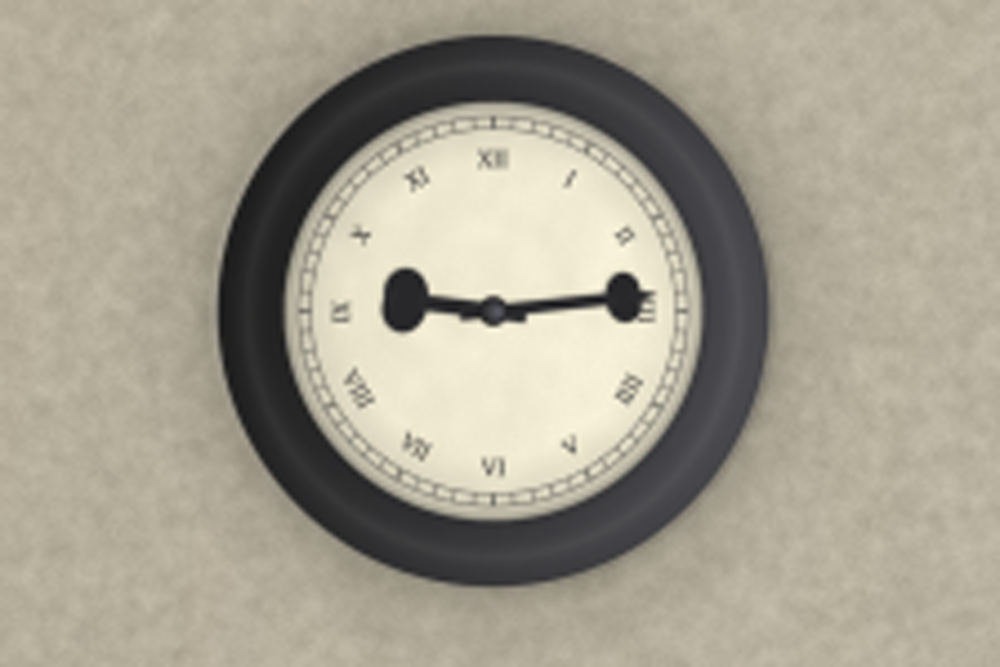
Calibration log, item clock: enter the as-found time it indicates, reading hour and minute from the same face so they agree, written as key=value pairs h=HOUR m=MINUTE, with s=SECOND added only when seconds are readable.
h=9 m=14
